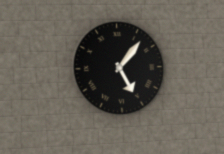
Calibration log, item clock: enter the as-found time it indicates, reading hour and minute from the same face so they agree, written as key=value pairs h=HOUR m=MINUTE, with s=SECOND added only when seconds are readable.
h=5 m=7
